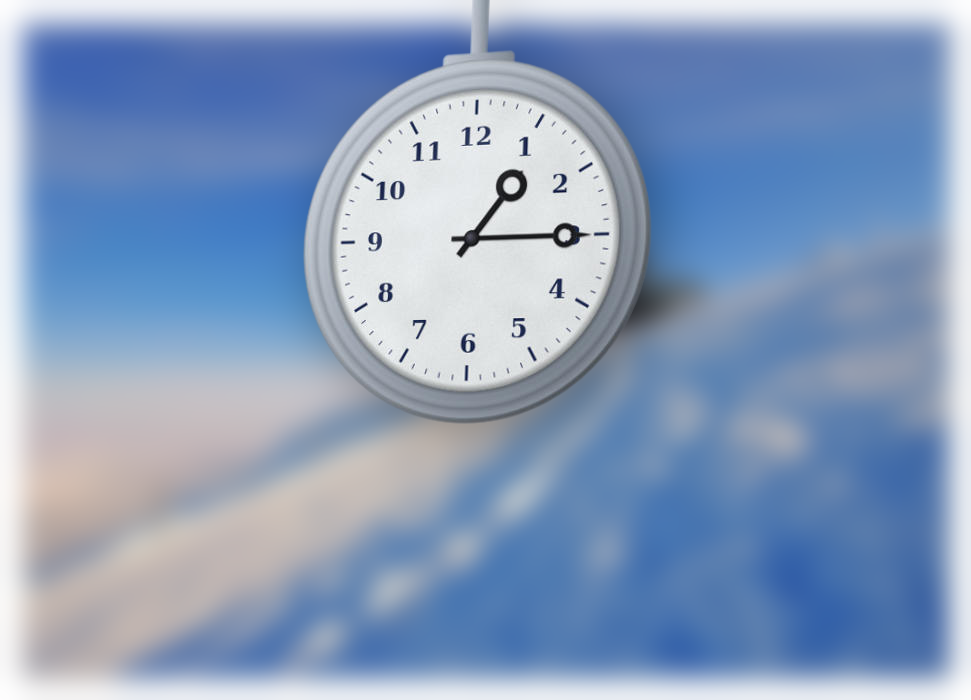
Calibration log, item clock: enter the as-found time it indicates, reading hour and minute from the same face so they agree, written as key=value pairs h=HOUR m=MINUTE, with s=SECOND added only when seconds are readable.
h=1 m=15
